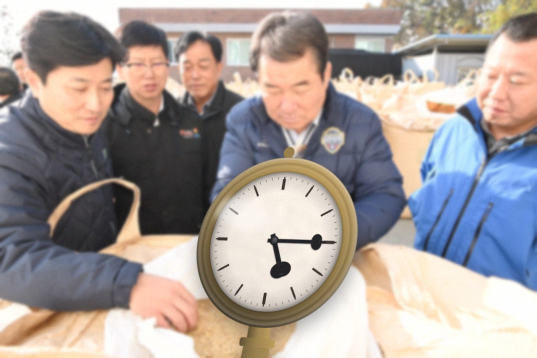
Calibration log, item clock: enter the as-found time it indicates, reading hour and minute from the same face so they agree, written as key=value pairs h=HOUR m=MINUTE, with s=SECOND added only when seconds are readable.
h=5 m=15
